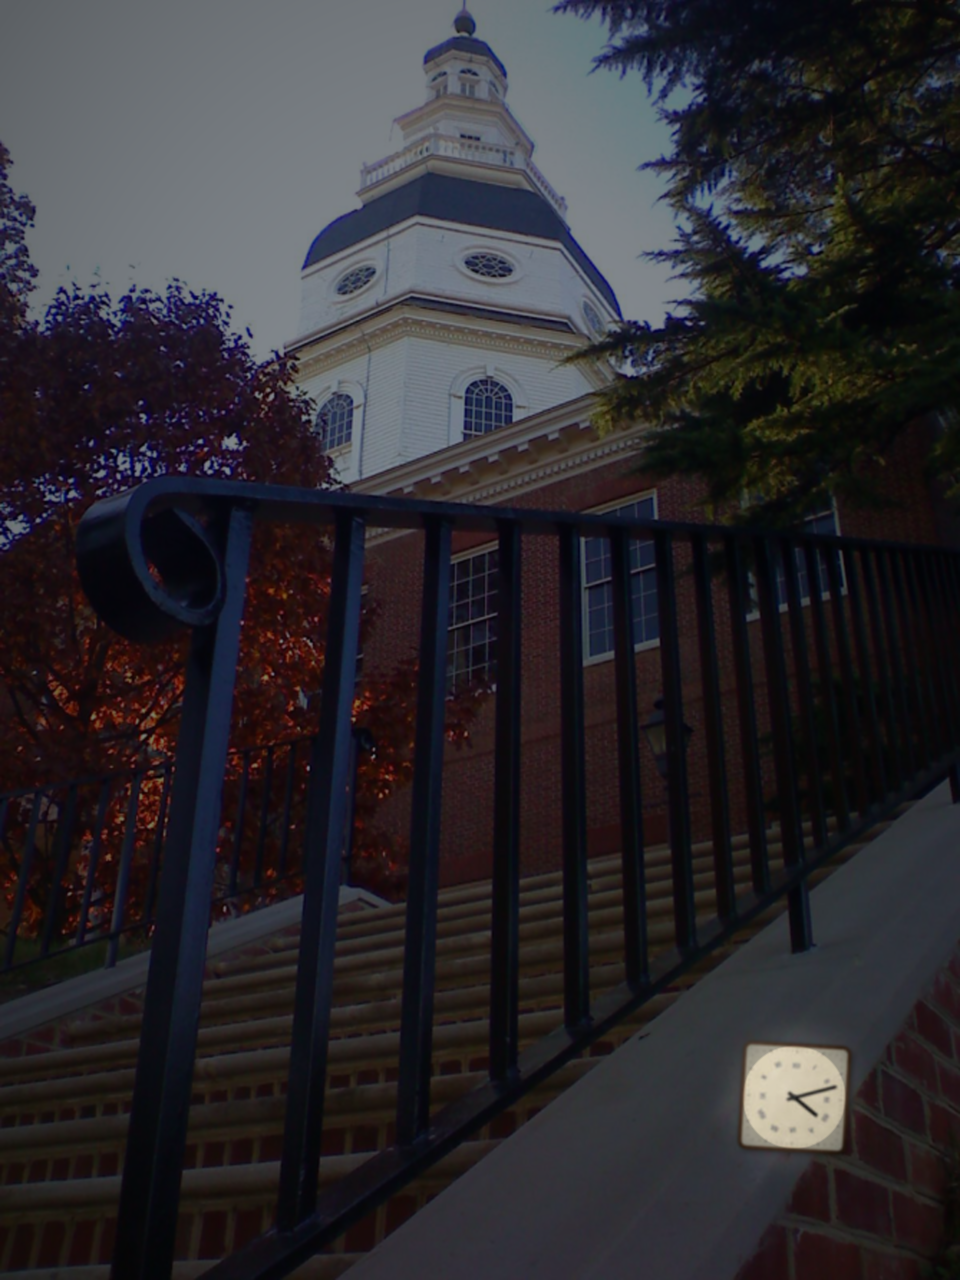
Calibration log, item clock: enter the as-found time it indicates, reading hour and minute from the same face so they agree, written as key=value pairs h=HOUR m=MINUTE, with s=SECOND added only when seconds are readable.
h=4 m=12
